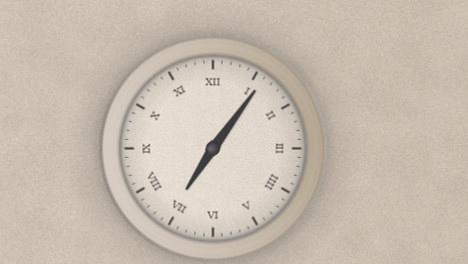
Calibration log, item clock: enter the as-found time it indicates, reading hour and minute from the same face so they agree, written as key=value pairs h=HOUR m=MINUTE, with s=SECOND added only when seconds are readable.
h=7 m=6
